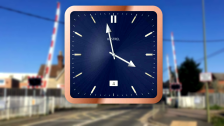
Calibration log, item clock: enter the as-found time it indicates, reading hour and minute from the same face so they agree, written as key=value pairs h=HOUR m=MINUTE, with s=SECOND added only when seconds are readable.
h=3 m=58
